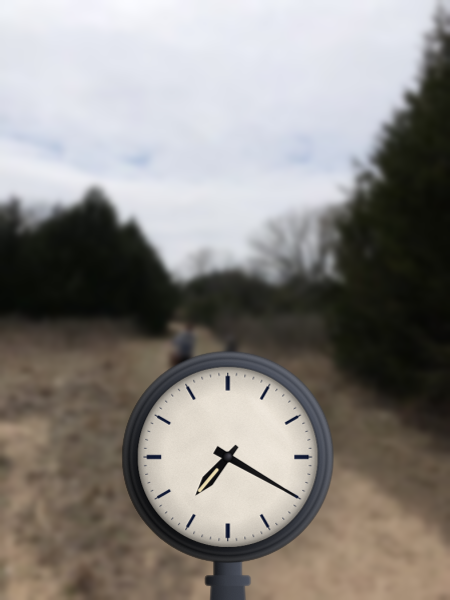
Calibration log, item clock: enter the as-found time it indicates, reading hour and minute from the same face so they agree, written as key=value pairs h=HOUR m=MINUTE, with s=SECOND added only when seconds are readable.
h=7 m=20
